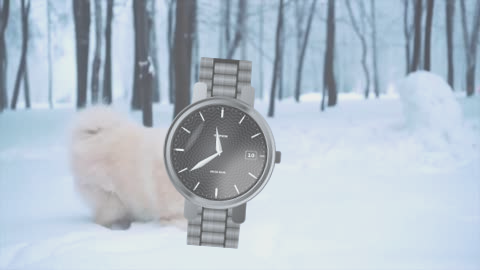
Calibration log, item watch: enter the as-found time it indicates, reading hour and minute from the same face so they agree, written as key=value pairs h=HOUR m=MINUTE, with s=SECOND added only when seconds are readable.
h=11 m=39
